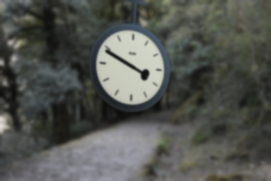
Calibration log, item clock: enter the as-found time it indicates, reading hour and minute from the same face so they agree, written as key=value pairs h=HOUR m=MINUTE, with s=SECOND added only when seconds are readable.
h=3 m=49
